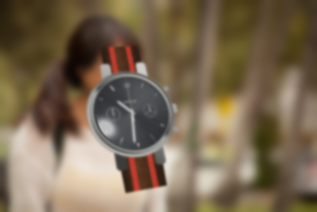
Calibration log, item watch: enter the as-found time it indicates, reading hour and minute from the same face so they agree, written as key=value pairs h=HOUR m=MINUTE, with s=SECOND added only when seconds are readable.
h=10 m=31
